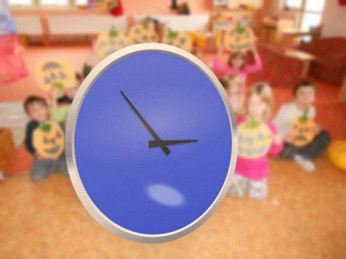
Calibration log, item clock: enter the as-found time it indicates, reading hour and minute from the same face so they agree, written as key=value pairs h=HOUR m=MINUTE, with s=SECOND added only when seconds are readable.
h=2 m=53
